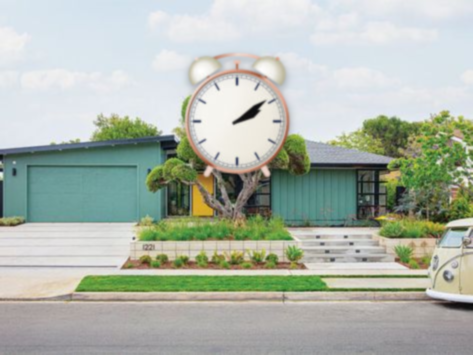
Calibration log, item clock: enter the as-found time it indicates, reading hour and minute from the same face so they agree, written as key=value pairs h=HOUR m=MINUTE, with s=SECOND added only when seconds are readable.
h=2 m=9
